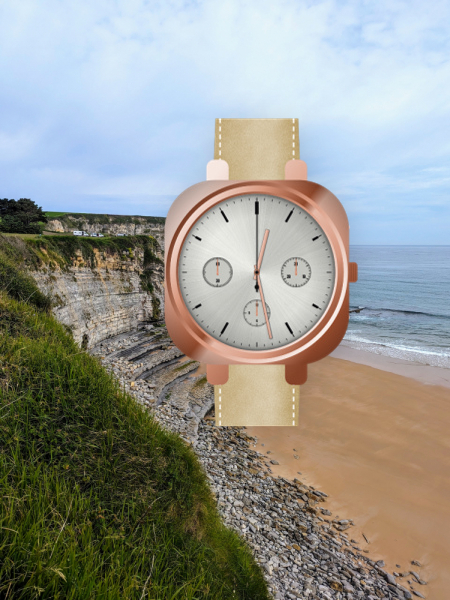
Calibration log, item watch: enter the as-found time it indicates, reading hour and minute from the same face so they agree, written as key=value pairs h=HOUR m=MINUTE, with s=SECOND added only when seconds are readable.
h=12 m=28
